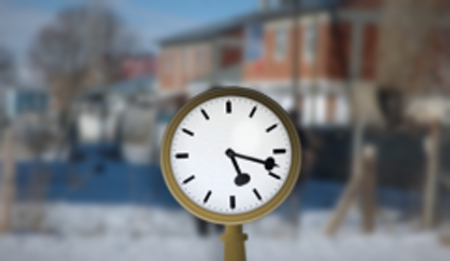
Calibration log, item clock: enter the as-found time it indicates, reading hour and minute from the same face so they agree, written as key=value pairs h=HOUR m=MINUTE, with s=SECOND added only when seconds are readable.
h=5 m=18
